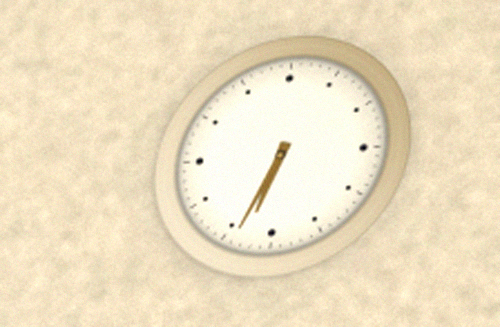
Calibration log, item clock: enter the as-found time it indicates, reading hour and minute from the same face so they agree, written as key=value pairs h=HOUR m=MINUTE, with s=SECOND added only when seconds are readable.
h=6 m=34
